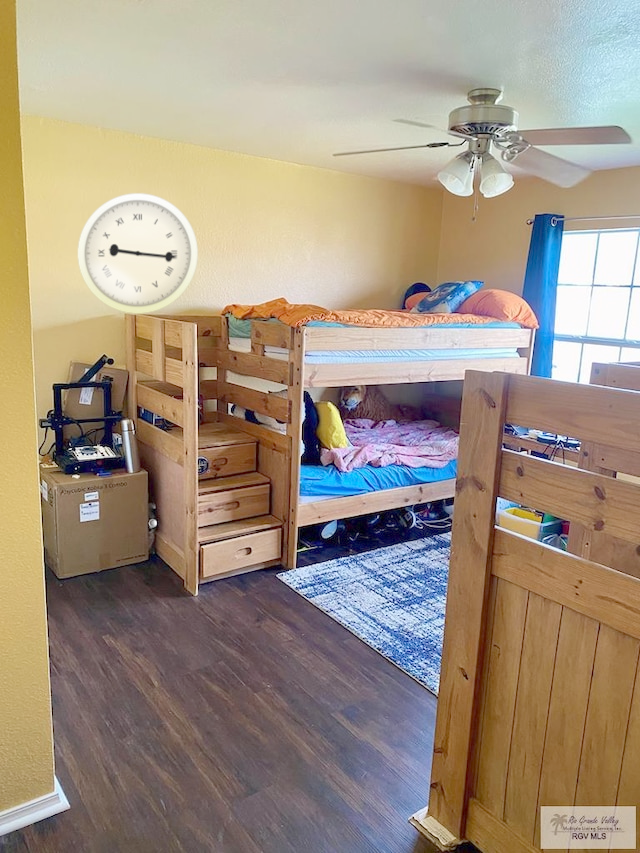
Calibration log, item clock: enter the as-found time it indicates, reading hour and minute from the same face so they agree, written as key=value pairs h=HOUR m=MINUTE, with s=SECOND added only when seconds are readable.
h=9 m=16
